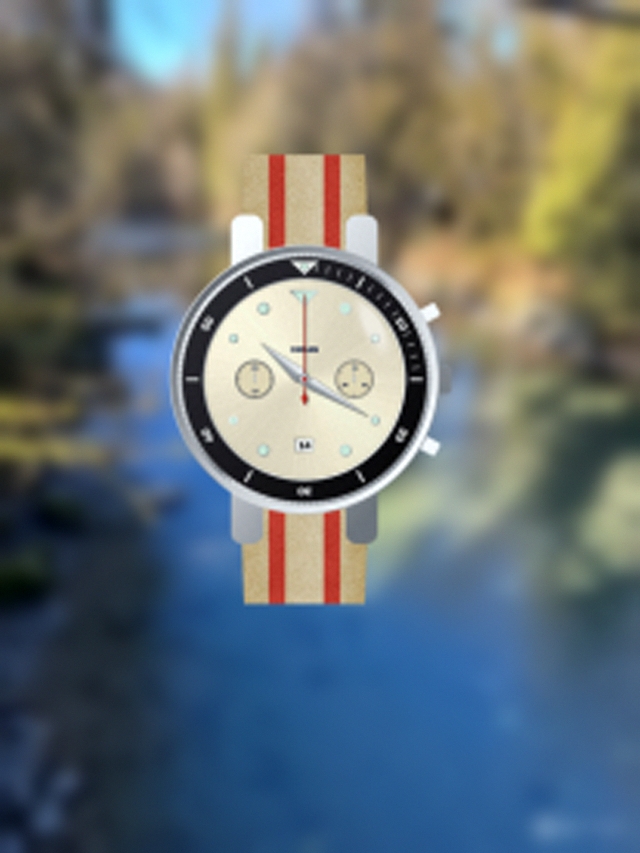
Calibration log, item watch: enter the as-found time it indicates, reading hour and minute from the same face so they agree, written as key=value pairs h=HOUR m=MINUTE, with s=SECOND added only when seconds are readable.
h=10 m=20
